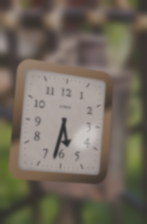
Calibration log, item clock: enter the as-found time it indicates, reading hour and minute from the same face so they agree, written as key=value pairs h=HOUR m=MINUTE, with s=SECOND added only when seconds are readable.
h=5 m=32
